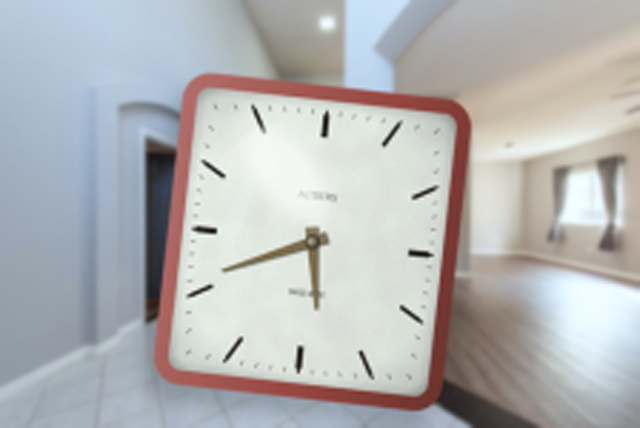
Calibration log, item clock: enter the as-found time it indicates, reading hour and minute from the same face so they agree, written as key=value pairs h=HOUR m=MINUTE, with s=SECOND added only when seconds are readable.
h=5 m=41
